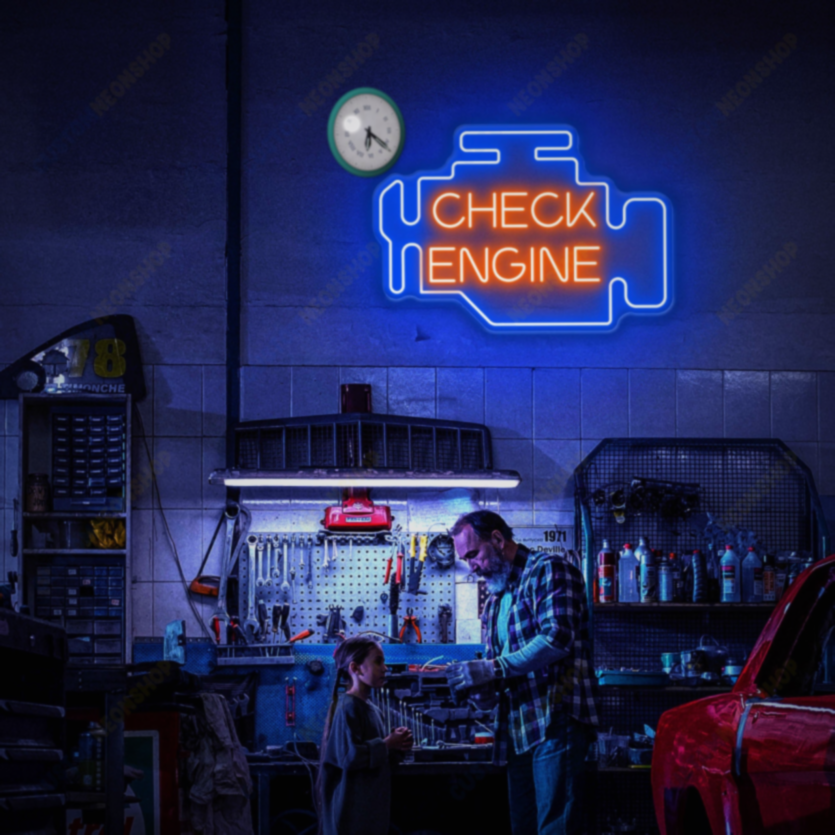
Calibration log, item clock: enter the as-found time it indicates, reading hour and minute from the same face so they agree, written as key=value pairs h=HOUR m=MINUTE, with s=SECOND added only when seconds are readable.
h=6 m=22
